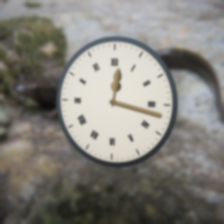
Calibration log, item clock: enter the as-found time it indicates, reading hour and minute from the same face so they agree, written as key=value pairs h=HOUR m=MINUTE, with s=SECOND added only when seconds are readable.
h=12 m=17
